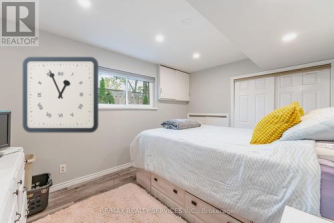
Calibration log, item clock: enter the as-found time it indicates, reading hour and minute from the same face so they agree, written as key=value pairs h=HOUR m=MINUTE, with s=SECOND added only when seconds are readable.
h=12 m=56
